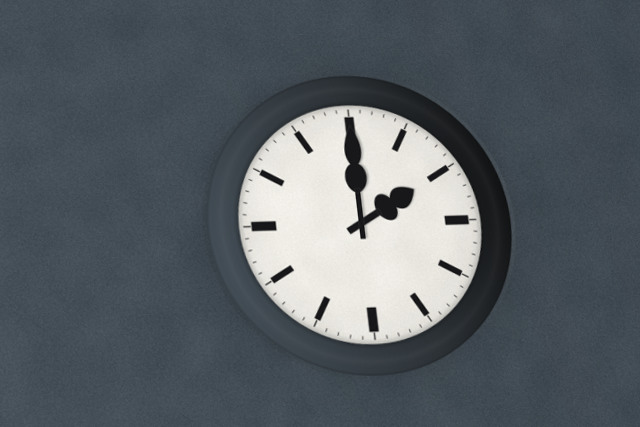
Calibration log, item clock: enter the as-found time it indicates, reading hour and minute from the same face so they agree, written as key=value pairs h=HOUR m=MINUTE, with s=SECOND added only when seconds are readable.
h=2 m=0
